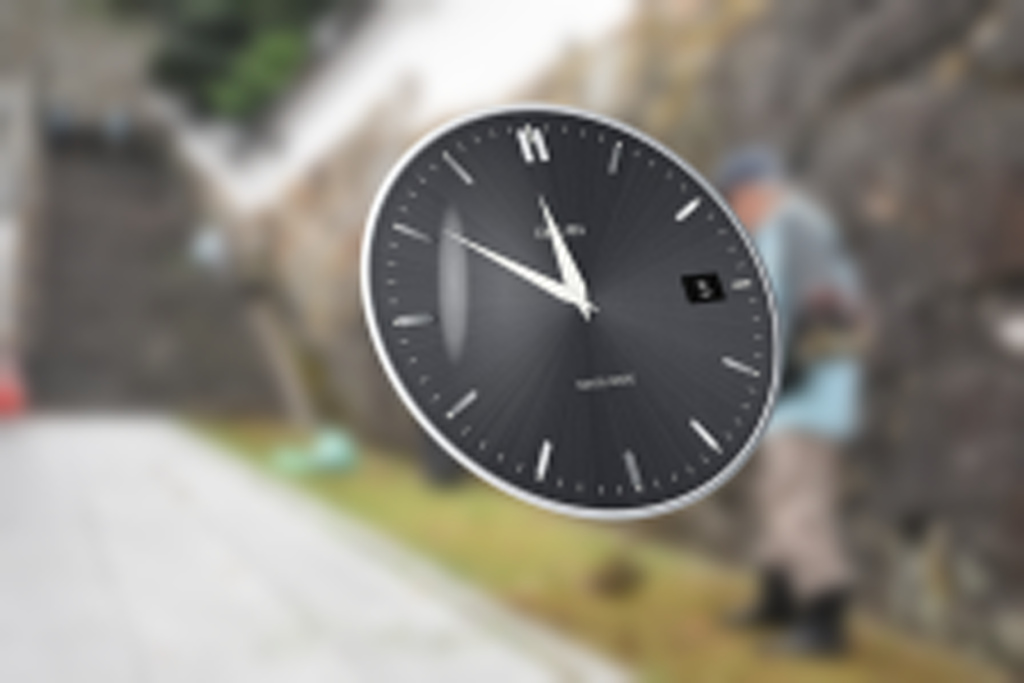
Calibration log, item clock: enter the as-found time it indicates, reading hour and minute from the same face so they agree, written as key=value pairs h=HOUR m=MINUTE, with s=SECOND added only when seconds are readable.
h=11 m=51
